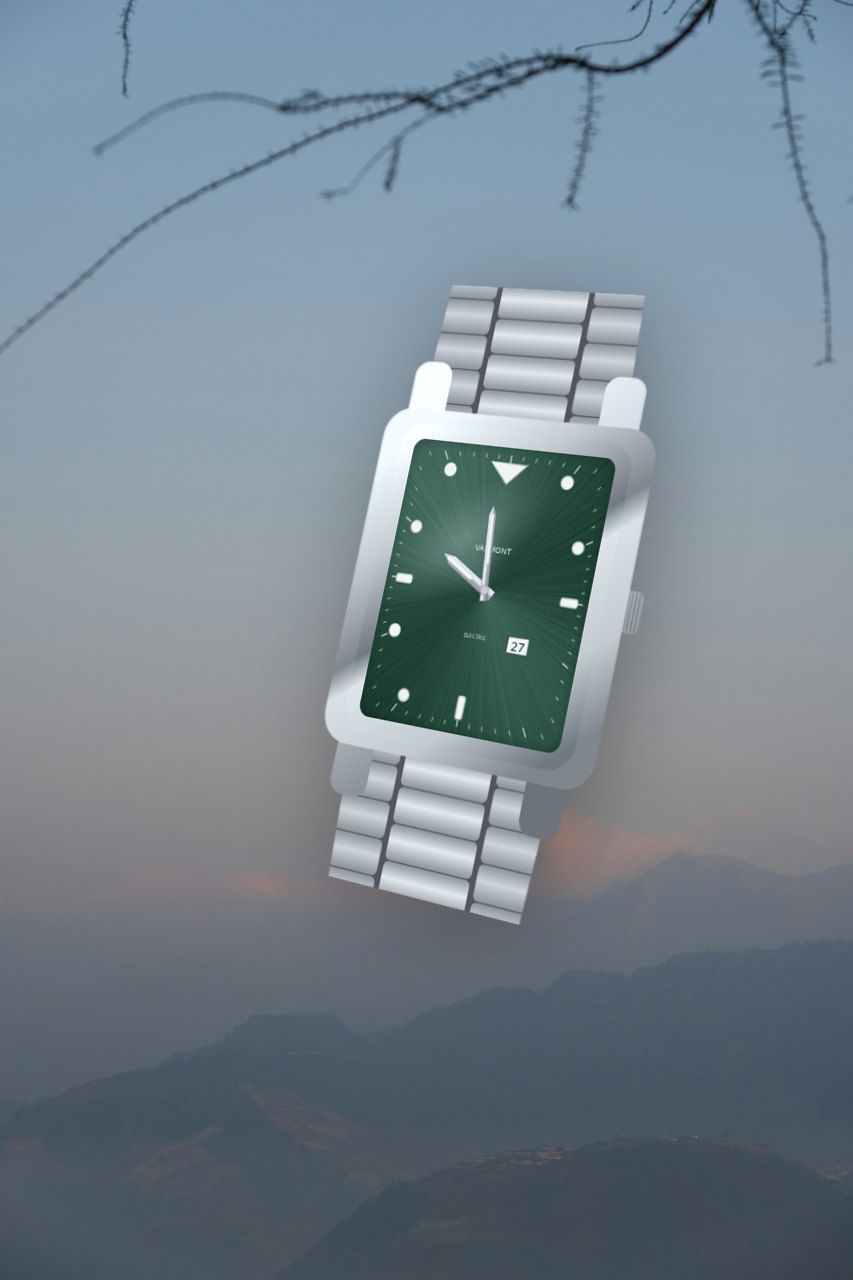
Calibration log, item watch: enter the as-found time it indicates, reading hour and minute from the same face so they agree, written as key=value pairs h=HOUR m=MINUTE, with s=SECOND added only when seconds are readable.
h=9 m=59
